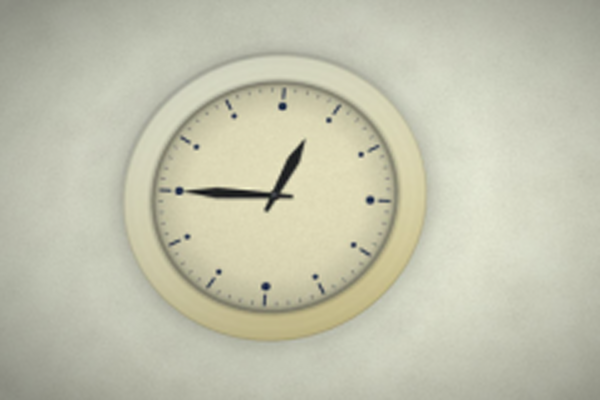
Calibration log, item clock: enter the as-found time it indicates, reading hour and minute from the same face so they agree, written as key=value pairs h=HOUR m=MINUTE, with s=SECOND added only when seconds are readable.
h=12 m=45
